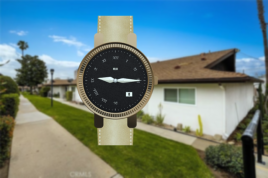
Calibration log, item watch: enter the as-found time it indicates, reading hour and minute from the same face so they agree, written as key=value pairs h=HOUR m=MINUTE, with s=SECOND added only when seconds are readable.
h=9 m=15
